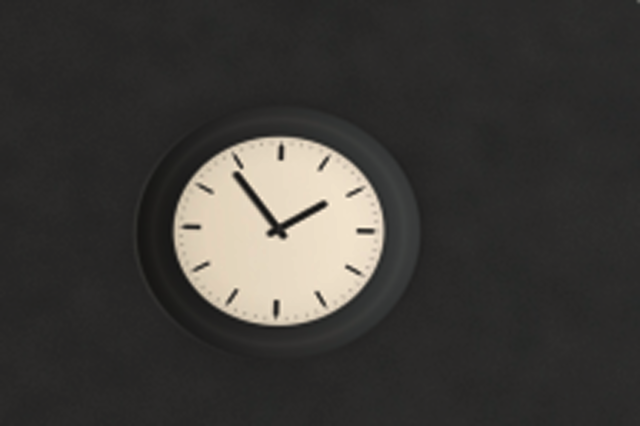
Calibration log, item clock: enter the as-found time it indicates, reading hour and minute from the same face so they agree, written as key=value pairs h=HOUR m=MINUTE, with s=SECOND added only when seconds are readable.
h=1 m=54
